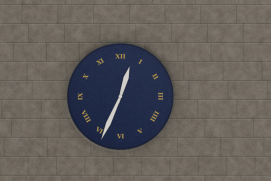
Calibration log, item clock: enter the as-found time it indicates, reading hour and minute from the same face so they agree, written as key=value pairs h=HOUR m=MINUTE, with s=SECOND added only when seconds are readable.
h=12 m=34
